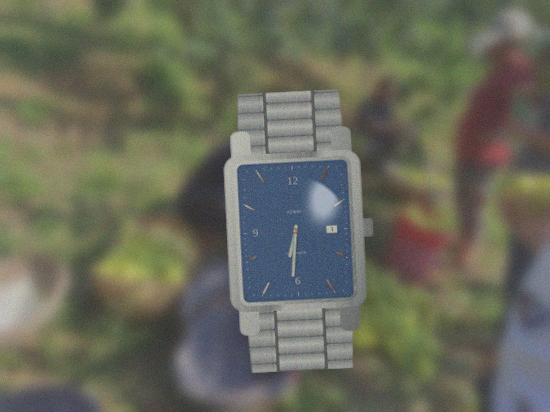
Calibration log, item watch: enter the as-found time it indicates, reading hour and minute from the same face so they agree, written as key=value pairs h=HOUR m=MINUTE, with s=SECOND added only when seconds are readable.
h=6 m=31
